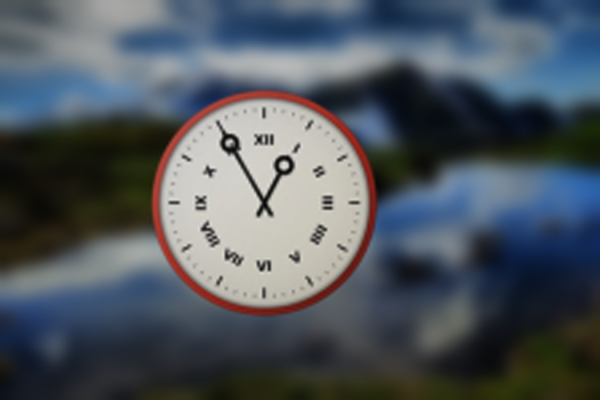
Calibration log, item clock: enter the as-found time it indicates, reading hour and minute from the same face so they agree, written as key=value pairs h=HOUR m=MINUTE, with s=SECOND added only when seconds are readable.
h=12 m=55
